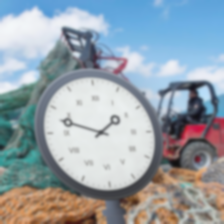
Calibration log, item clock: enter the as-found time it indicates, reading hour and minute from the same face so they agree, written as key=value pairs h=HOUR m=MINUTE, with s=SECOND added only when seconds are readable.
h=1 m=48
